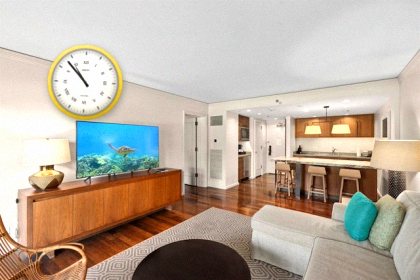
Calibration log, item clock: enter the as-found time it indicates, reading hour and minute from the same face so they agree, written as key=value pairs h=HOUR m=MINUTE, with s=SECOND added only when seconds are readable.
h=10 m=53
